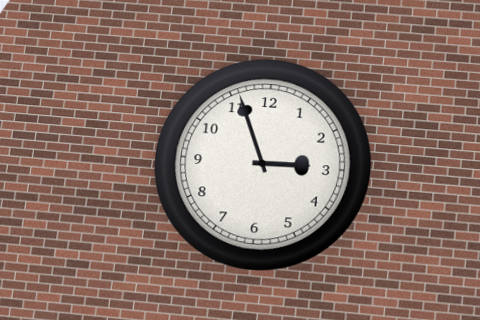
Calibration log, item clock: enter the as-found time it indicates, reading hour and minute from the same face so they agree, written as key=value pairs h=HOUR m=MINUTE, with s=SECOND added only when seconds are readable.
h=2 m=56
